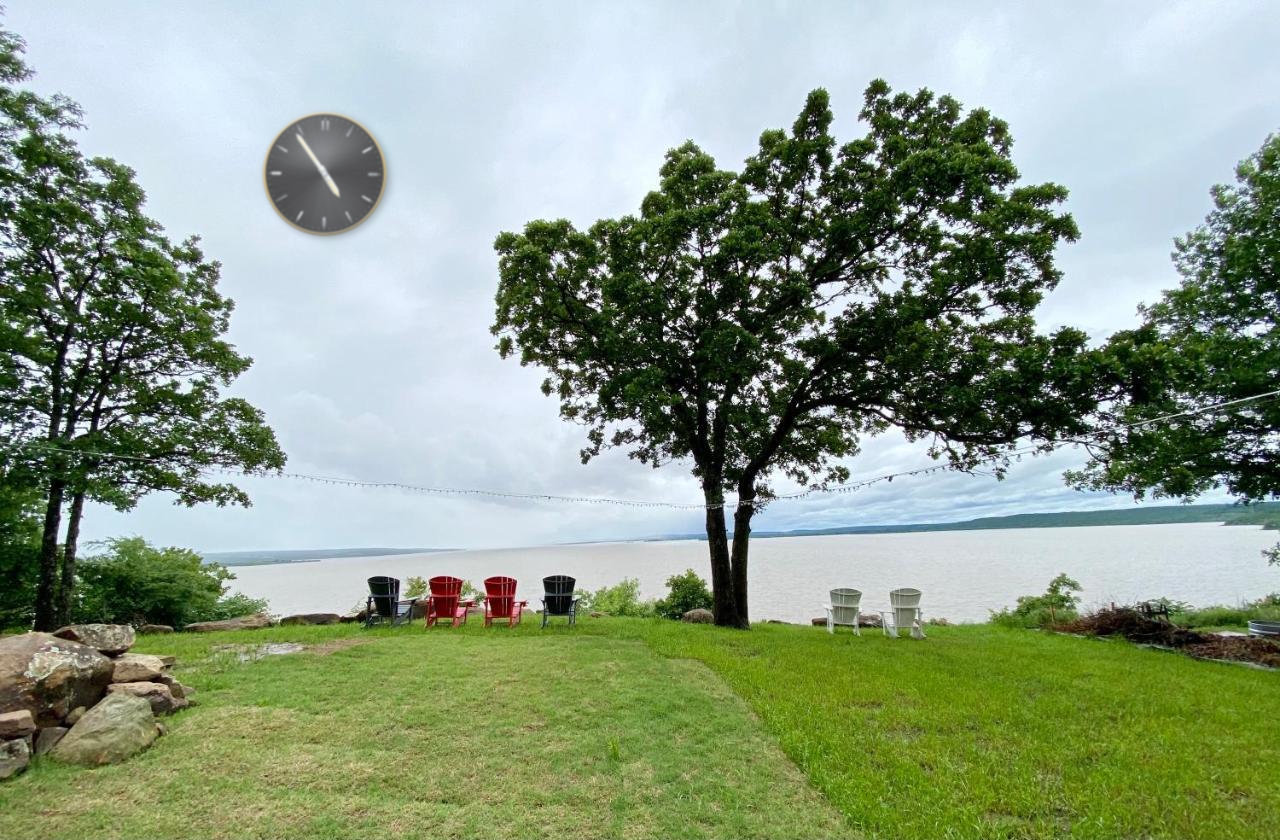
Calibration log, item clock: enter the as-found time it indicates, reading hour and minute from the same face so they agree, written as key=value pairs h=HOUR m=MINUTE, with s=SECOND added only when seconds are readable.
h=4 m=54
